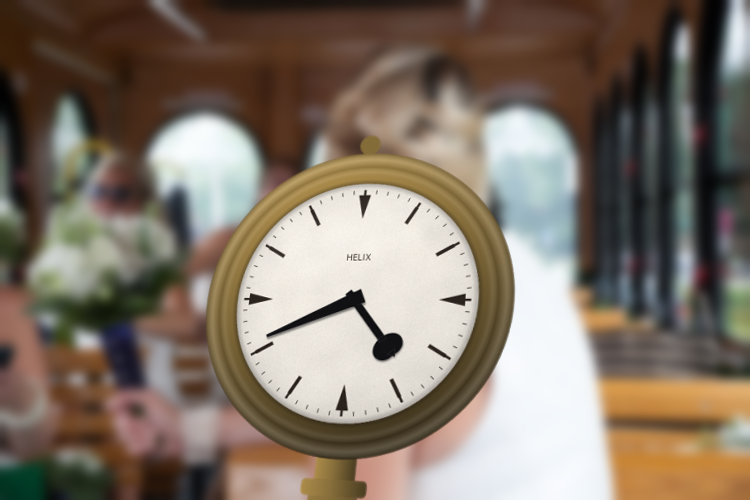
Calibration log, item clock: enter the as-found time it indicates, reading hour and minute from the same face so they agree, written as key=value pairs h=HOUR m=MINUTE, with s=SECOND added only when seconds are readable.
h=4 m=41
